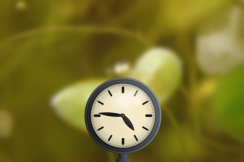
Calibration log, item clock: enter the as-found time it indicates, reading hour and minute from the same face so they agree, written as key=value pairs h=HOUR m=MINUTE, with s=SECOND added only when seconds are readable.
h=4 m=46
